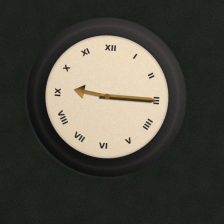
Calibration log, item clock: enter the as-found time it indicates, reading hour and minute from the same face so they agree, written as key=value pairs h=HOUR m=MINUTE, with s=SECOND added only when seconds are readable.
h=9 m=15
